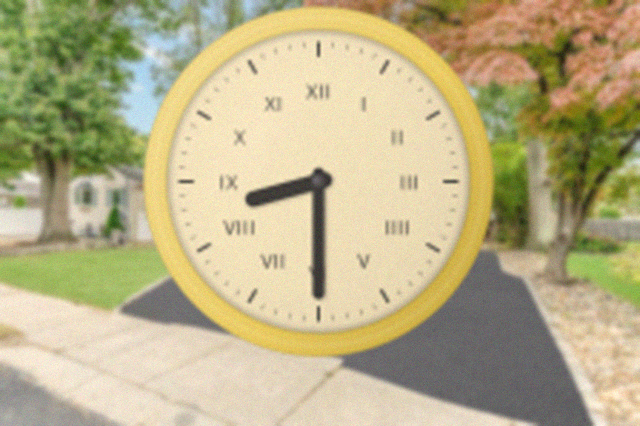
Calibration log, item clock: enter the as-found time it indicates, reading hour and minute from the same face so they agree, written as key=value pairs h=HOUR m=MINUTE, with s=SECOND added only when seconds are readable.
h=8 m=30
